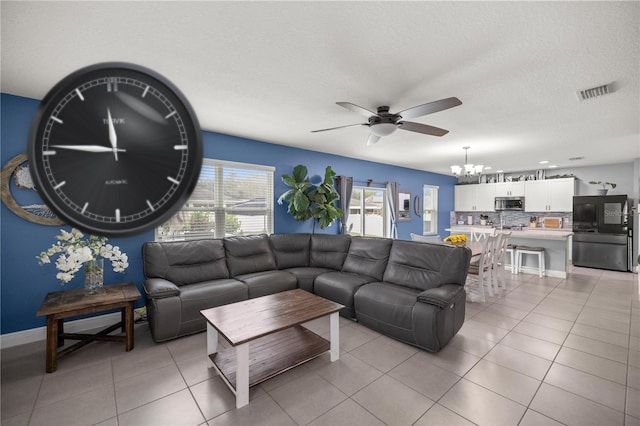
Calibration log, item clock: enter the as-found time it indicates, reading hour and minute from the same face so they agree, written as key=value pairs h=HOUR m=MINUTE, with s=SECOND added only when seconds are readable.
h=11 m=46
